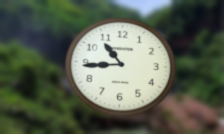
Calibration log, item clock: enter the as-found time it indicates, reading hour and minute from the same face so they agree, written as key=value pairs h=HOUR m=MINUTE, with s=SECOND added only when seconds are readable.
h=10 m=44
